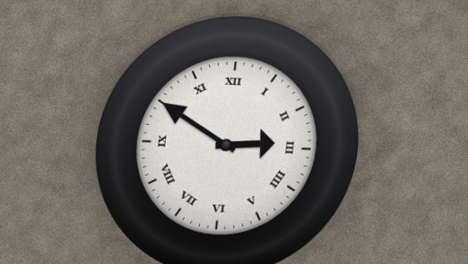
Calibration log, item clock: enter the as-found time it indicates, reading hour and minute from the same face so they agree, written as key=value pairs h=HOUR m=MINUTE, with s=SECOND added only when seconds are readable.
h=2 m=50
